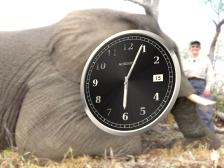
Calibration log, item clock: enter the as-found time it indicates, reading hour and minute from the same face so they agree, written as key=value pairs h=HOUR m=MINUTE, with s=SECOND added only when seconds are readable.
h=6 m=4
